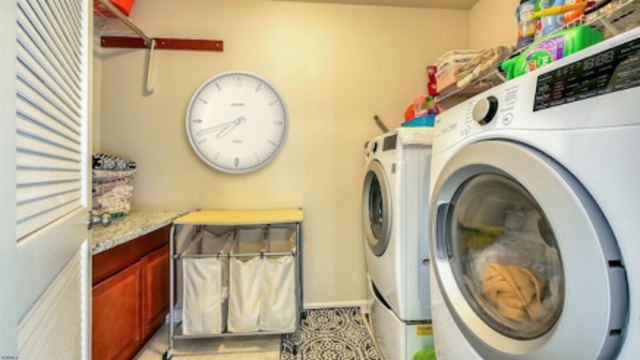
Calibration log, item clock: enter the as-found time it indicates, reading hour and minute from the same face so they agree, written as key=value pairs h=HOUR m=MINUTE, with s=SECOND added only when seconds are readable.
h=7 m=42
